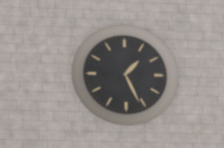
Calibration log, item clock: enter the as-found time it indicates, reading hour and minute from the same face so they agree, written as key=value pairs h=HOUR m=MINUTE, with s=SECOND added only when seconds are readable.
h=1 m=26
